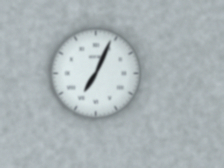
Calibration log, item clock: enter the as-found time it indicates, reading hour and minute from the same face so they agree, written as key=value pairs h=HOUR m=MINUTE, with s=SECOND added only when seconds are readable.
h=7 m=4
